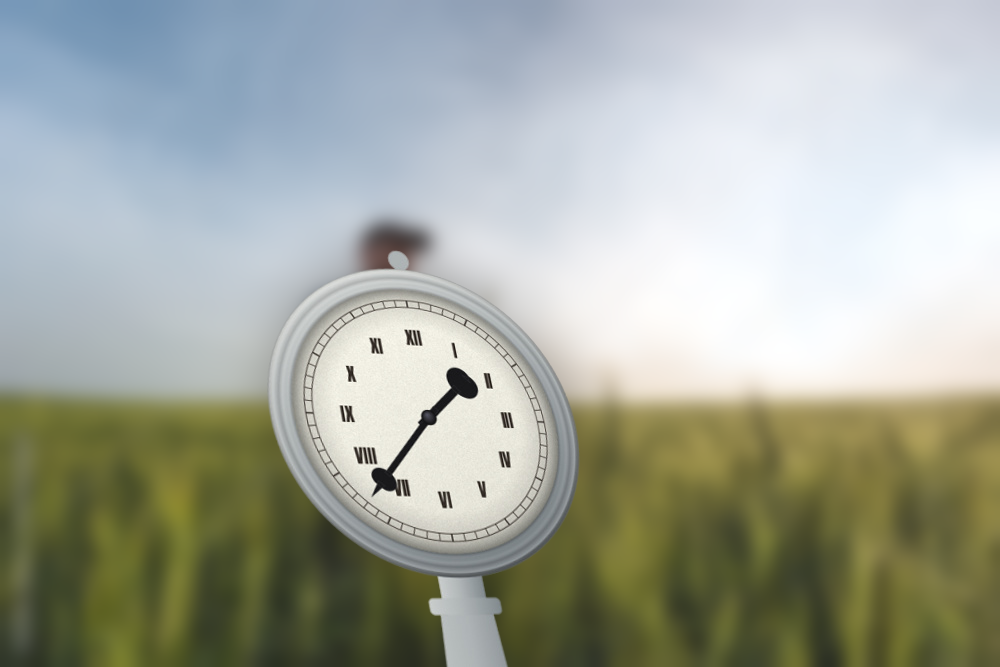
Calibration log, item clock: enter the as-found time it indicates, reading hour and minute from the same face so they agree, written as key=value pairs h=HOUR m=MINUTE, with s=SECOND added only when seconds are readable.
h=1 m=37
